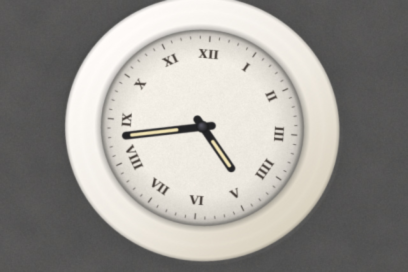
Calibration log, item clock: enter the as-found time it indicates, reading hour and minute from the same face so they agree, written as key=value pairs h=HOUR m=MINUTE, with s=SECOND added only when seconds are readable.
h=4 m=43
